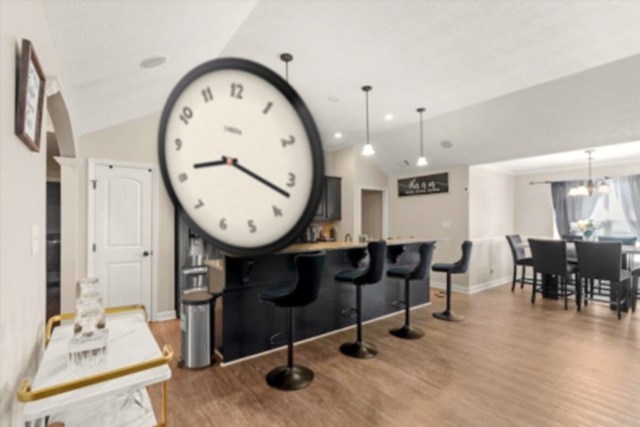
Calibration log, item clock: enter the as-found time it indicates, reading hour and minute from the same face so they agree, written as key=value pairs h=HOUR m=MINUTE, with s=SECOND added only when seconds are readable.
h=8 m=17
